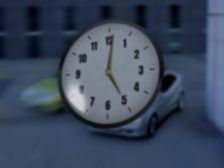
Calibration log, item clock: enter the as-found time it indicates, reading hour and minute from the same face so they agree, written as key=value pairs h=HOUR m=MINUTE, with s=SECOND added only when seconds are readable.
h=5 m=1
